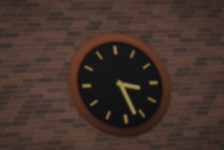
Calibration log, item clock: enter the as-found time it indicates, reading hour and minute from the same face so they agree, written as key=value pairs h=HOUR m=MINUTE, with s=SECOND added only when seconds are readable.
h=3 m=27
